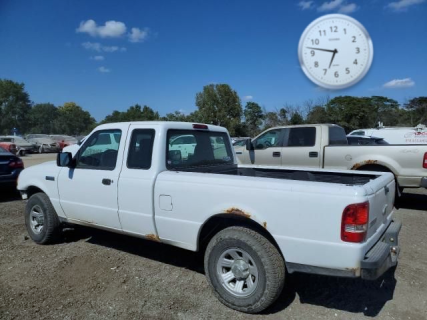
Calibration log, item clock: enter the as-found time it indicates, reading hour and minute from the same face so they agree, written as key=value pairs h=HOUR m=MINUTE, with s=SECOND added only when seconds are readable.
h=6 m=47
